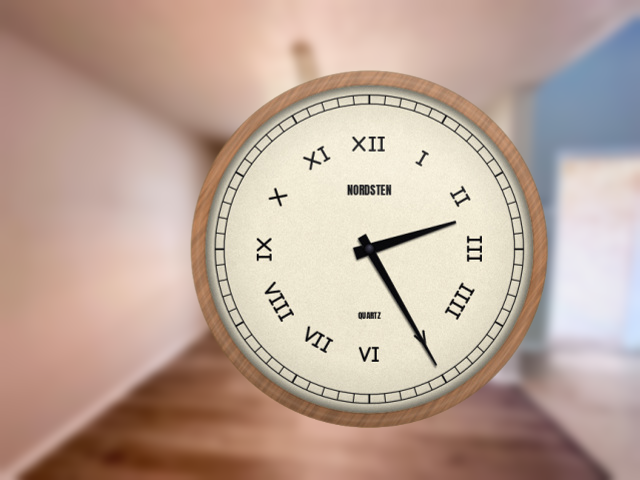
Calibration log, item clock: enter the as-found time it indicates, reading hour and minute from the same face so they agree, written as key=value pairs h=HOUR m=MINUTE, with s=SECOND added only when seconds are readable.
h=2 m=25
